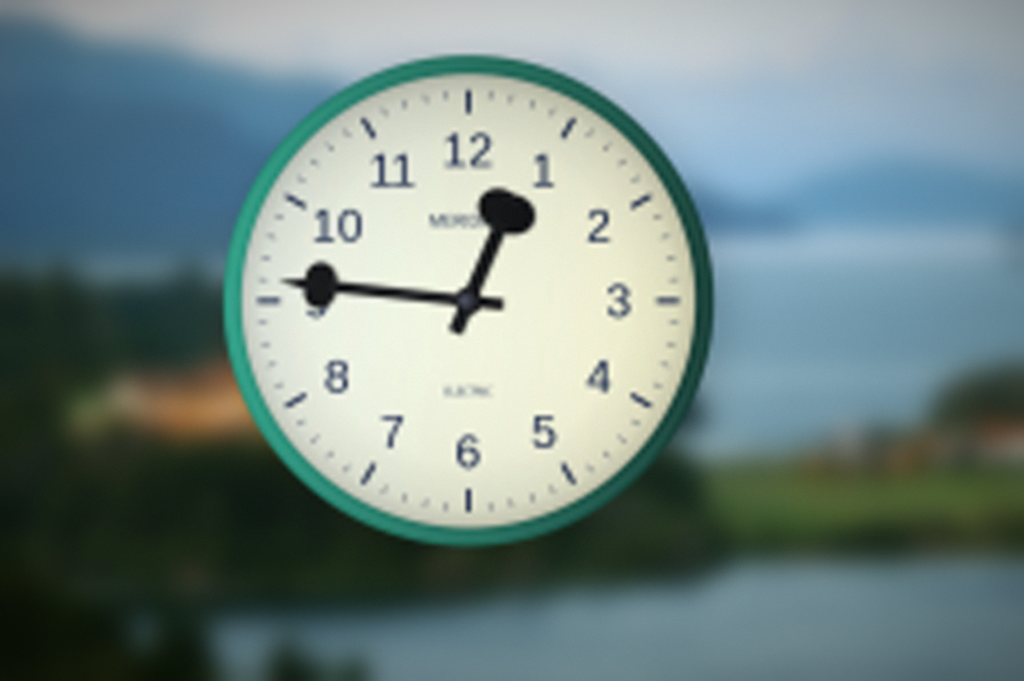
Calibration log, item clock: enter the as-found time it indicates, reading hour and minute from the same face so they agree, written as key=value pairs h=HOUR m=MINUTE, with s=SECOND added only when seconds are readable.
h=12 m=46
